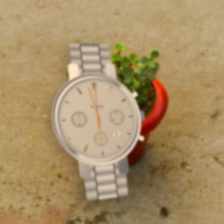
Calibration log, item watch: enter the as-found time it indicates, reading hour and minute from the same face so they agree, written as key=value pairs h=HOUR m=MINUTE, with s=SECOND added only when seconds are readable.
h=5 m=58
